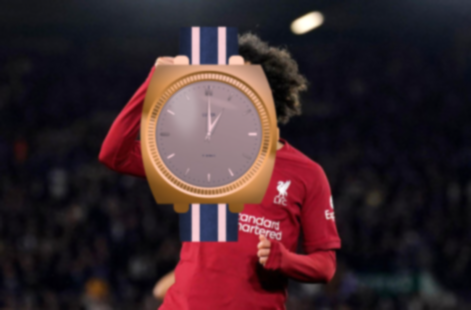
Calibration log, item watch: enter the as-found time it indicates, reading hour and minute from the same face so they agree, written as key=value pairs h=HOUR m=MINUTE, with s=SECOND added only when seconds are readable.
h=1 m=0
